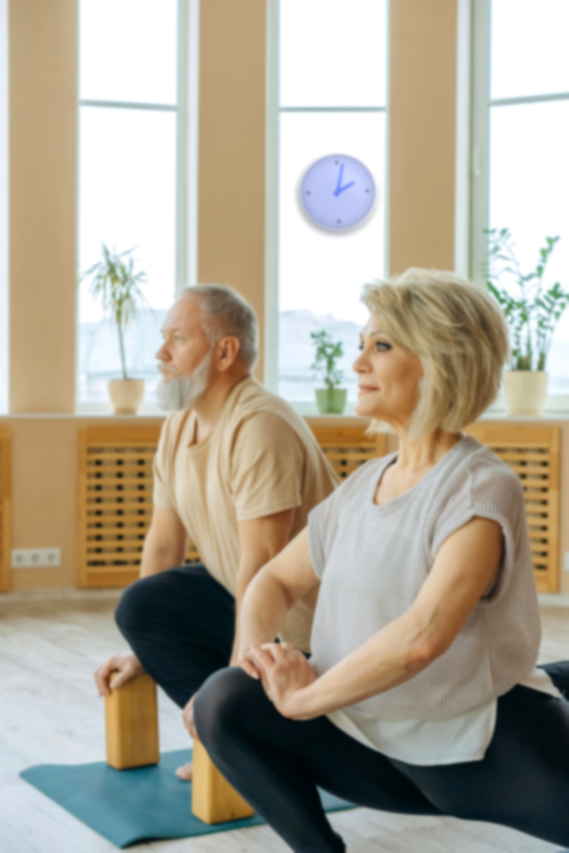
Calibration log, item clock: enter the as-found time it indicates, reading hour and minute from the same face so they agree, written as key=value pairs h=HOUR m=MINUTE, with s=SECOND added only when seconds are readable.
h=2 m=2
